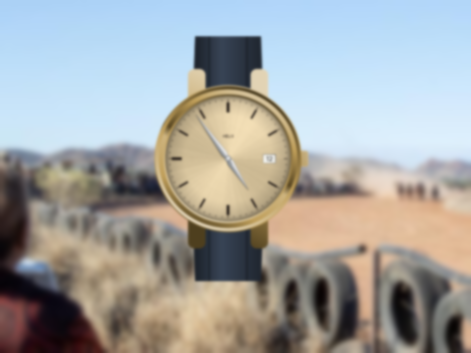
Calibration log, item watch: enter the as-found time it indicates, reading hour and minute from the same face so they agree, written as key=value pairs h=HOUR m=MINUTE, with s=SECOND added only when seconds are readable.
h=4 m=54
